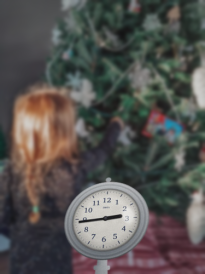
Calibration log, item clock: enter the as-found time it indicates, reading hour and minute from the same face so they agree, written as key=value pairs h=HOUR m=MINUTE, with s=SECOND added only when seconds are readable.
h=2 m=44
